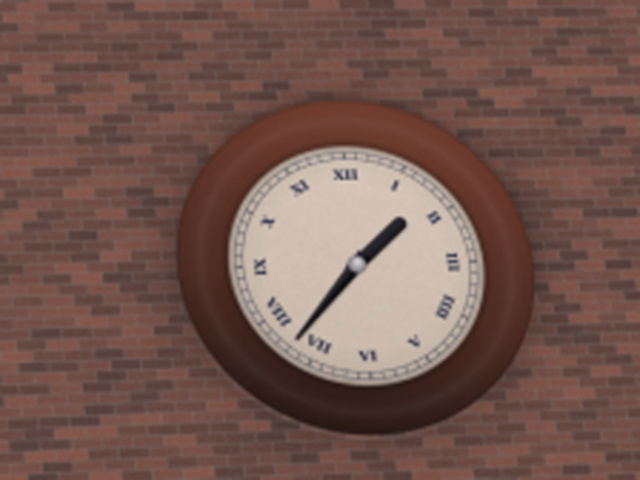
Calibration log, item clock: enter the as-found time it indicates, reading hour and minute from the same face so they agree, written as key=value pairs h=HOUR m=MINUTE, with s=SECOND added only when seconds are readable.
h=1 m=37
